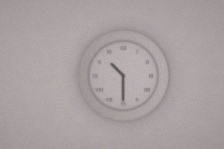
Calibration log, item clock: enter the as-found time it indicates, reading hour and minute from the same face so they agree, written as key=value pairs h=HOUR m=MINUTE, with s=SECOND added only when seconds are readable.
h=10 m=30
